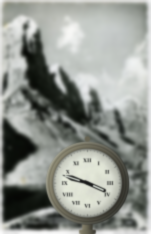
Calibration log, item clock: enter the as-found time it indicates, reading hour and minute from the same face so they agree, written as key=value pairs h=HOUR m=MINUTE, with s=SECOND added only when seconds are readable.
h=3 m=48
